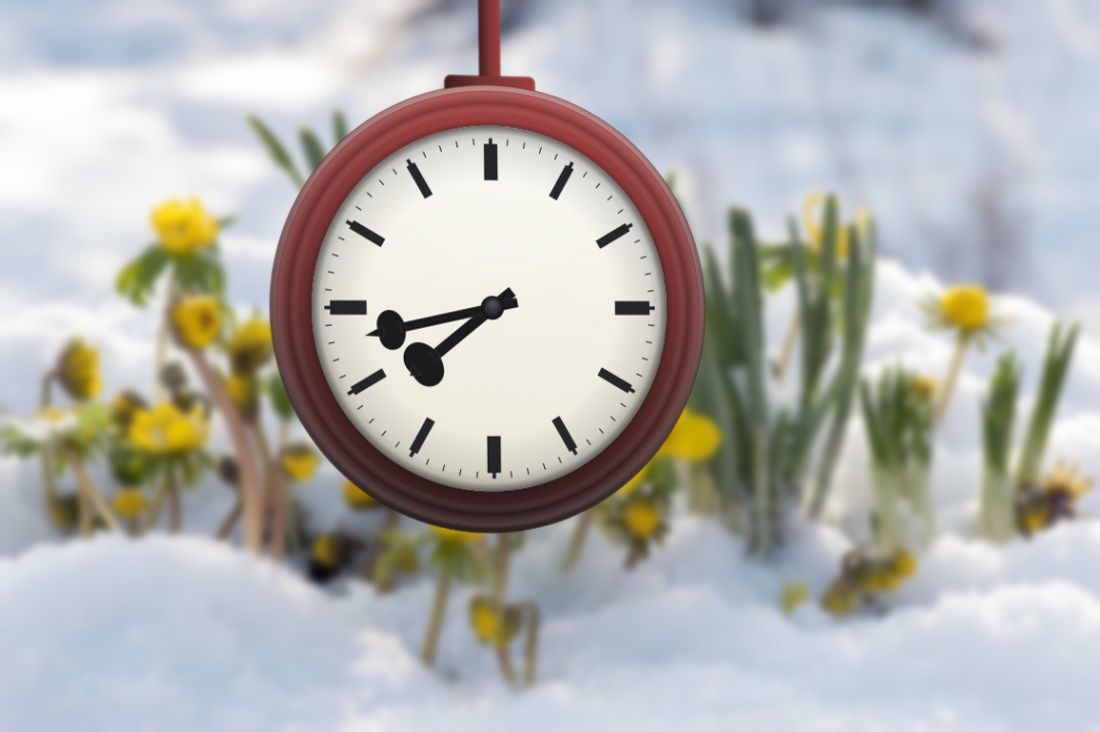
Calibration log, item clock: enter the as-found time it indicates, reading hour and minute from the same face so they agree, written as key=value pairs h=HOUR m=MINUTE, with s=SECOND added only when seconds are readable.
h=7 m=43
